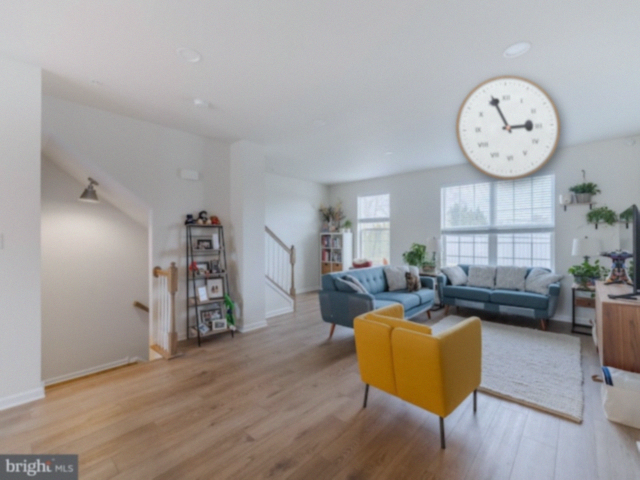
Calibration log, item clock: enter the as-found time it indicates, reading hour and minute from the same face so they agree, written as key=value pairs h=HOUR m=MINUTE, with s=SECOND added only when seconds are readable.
h=2 m=56
